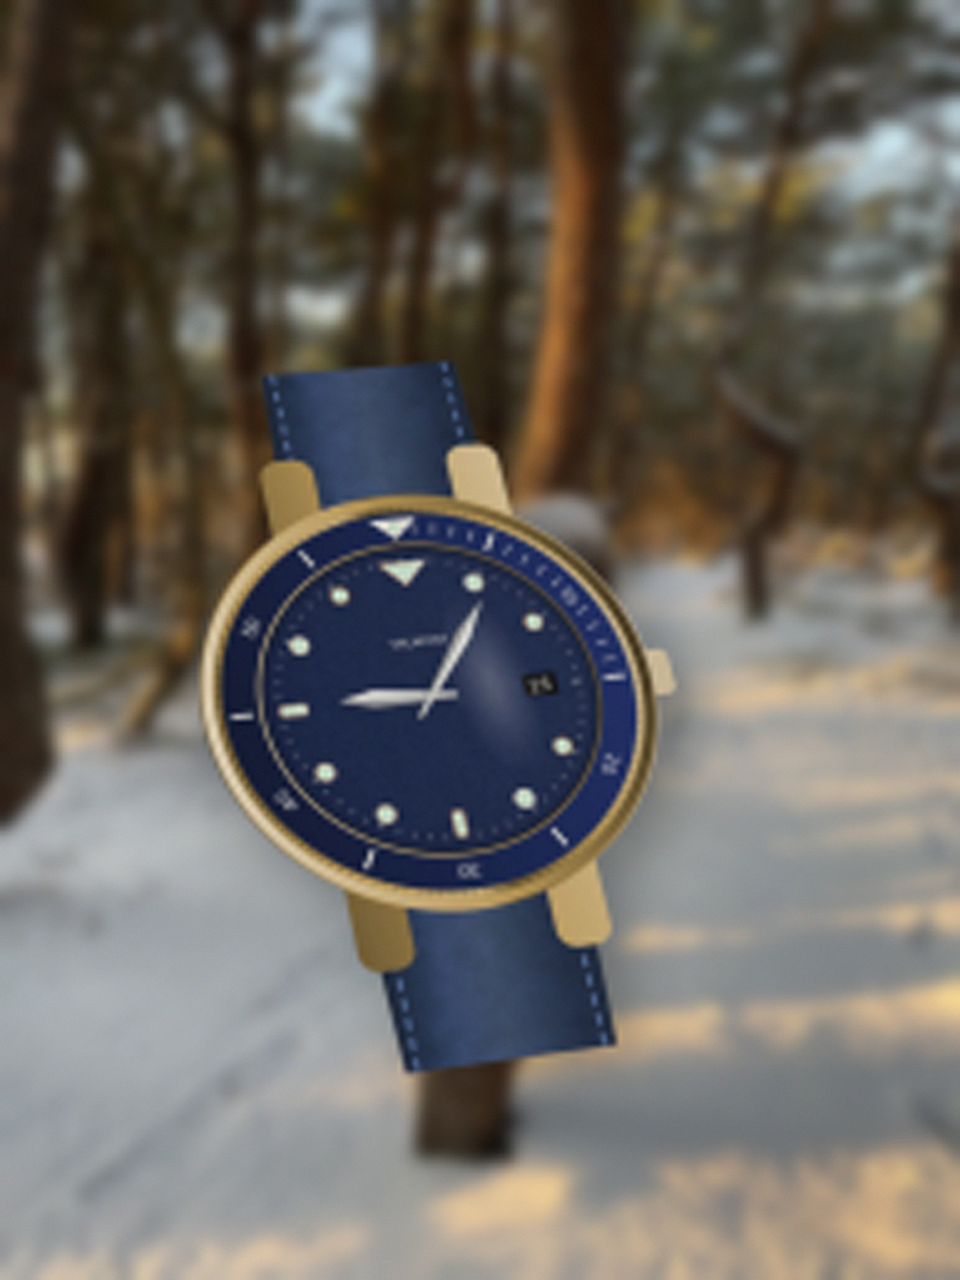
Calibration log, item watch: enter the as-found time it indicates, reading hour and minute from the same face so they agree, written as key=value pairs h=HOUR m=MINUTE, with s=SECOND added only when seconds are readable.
h=9 m=6
